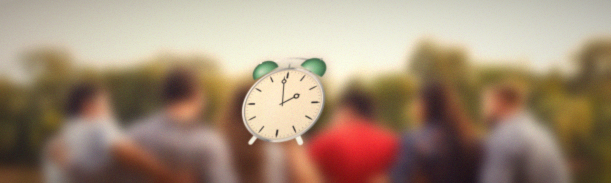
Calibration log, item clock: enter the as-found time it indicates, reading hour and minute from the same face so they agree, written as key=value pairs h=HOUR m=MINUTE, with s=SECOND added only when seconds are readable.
h=1 m=59
